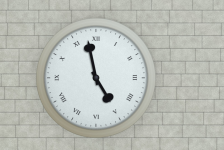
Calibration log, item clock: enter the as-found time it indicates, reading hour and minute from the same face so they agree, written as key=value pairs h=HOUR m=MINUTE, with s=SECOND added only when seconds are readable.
h=4 m=58
